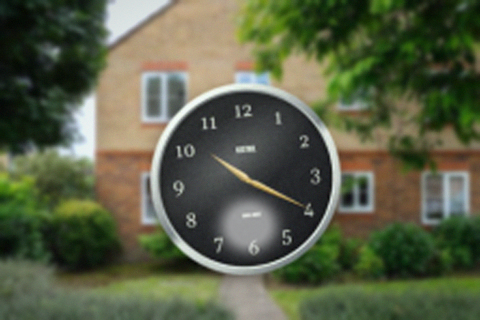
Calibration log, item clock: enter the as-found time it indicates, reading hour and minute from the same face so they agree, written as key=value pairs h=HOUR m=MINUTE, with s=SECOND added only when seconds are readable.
h=10 m=20
